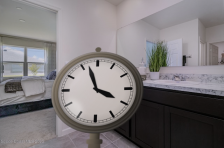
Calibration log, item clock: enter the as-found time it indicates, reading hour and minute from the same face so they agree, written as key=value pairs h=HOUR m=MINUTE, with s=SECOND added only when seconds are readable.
h=3 m=57
